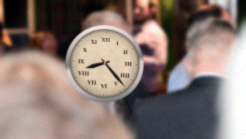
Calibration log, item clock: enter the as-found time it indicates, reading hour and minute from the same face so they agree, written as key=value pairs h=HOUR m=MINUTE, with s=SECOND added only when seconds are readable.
h=8 m=23
